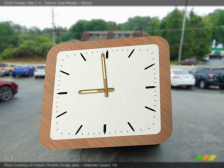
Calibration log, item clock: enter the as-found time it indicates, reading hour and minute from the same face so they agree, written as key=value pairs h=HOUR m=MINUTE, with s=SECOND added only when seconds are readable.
h=8 m=59
